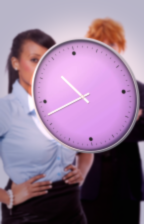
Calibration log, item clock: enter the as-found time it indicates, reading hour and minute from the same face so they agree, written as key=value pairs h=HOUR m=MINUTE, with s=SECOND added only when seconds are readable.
h=10 m=42
